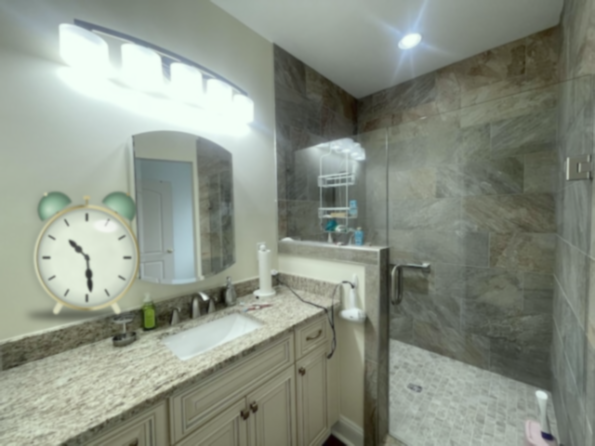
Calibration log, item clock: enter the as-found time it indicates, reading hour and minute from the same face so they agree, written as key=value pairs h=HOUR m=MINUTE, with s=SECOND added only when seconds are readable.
h=10 m=29
